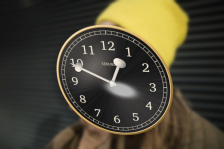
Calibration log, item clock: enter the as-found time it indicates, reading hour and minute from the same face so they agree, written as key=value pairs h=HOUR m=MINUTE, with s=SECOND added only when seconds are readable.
h=12 m=49
